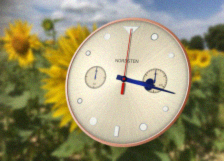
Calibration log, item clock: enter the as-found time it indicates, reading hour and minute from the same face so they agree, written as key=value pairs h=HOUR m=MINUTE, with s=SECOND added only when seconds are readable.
h=3 m=17
